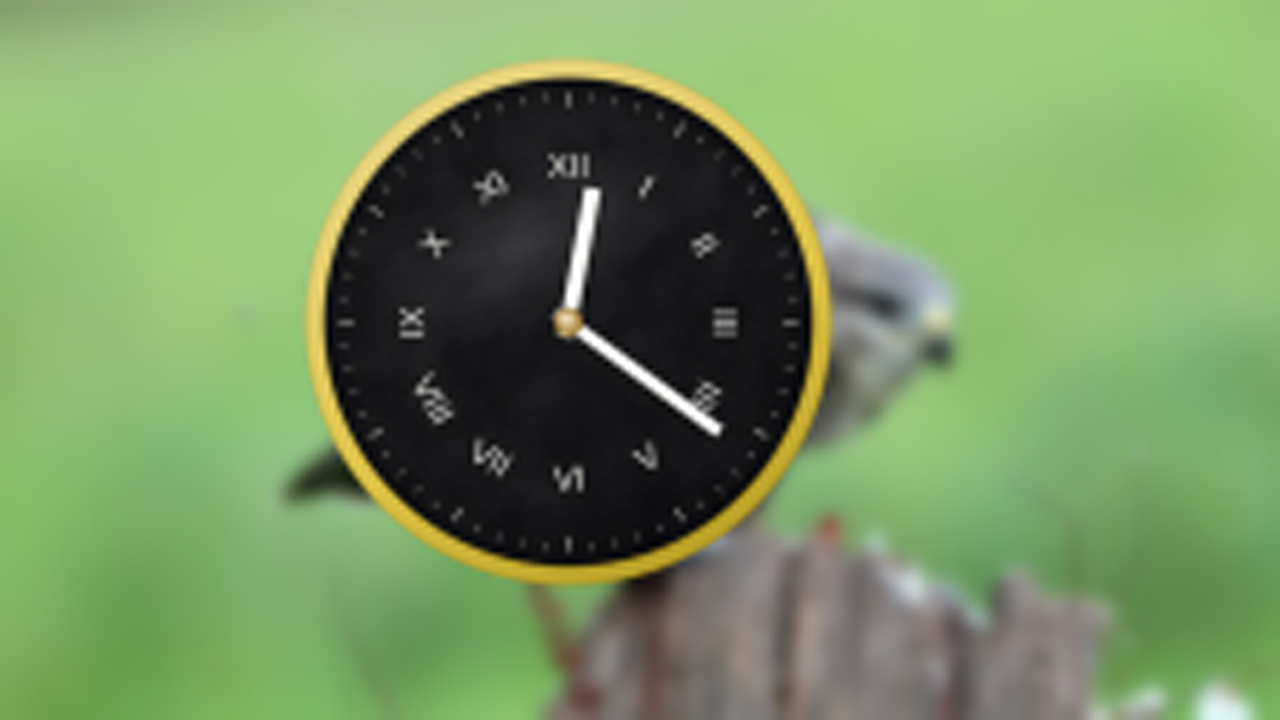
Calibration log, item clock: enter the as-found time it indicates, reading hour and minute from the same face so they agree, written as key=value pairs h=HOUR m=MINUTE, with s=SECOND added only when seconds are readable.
h=12 m=21
